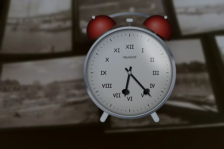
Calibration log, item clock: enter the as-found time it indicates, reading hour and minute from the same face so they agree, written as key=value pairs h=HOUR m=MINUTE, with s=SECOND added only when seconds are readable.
h=6 m=23
